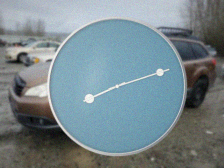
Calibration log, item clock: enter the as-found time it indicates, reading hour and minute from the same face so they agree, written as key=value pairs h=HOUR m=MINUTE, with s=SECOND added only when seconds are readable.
h=8 m=12
